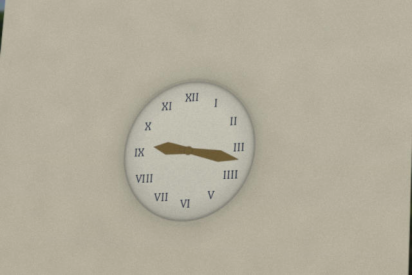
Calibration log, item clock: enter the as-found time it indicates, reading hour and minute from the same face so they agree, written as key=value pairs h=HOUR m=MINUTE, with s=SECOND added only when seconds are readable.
h=9 m=17
